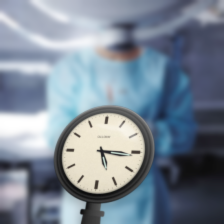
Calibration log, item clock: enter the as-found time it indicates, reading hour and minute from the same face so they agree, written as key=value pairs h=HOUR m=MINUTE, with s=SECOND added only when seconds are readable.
h=5 m=16
